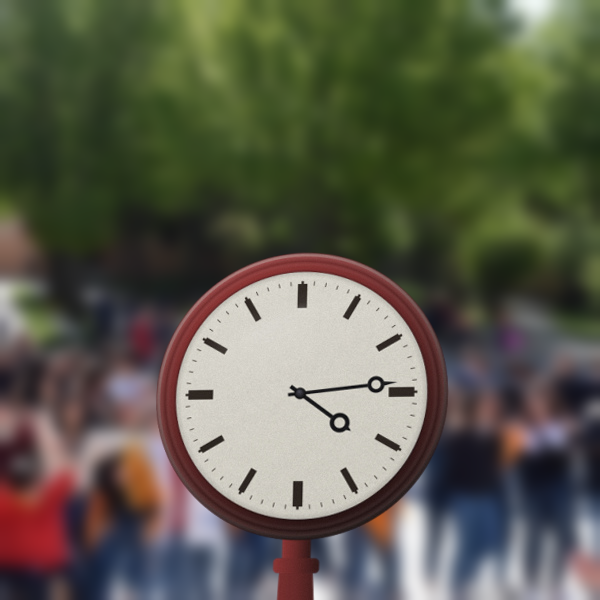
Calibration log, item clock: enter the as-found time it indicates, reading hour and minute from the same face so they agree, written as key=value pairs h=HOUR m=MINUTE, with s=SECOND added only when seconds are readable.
h=4 m=14
